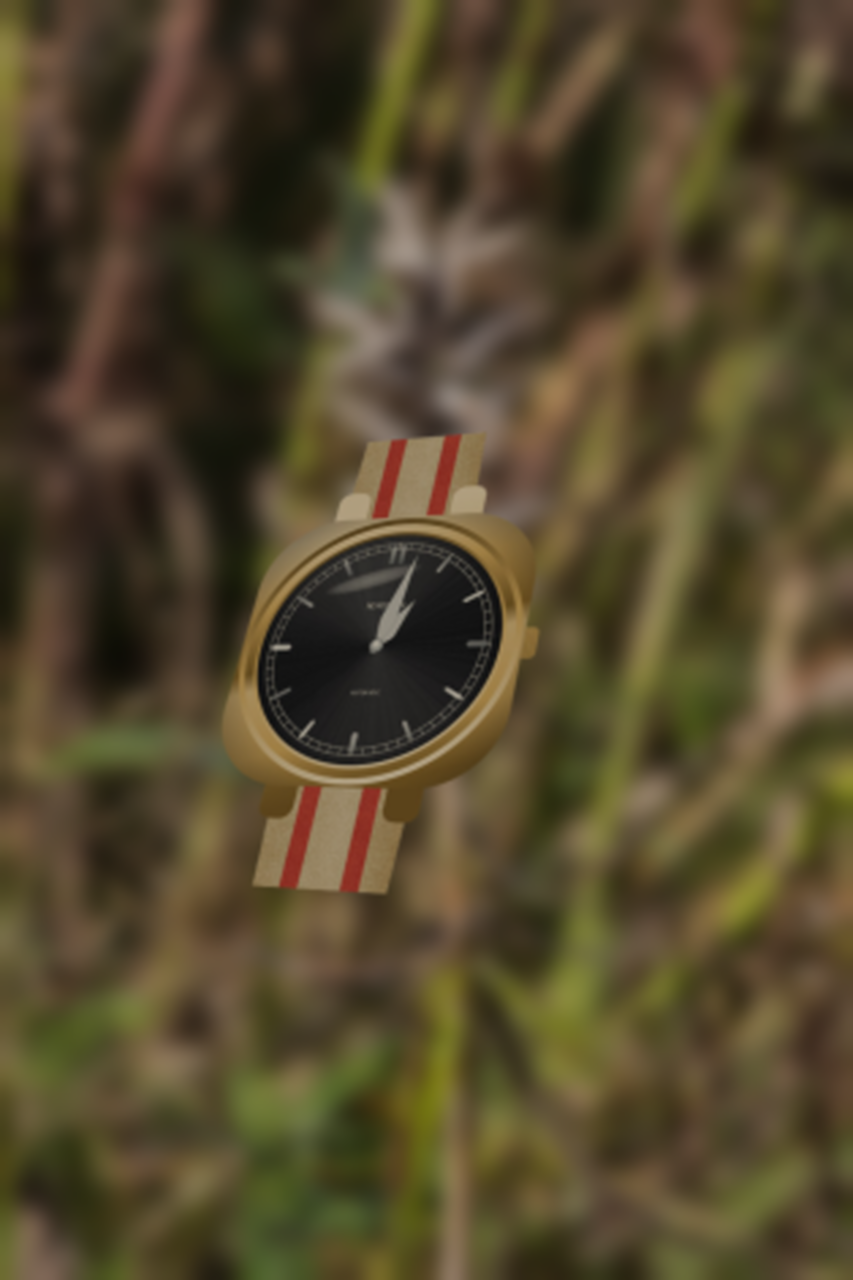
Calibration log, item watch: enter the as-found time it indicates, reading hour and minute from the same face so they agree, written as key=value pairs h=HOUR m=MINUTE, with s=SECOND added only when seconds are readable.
h=1 m=2
